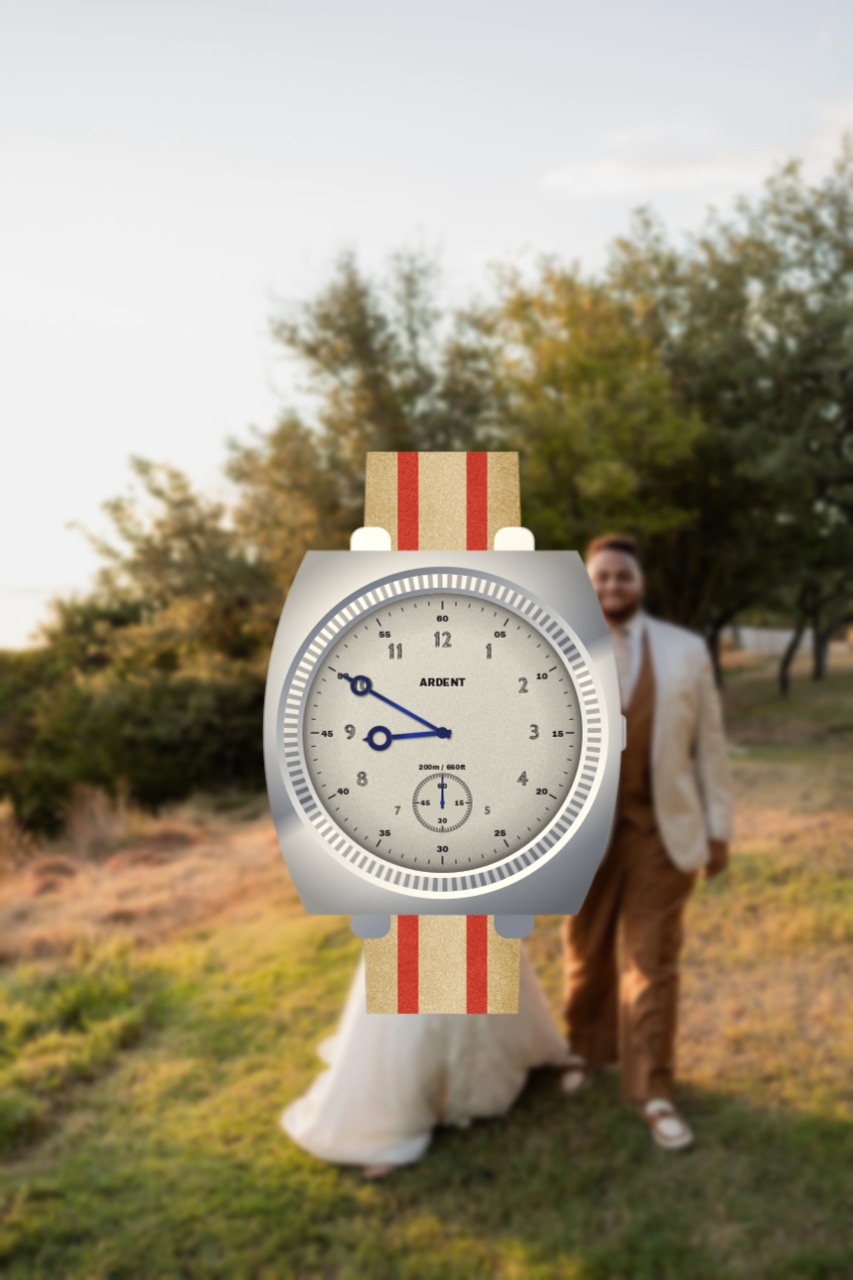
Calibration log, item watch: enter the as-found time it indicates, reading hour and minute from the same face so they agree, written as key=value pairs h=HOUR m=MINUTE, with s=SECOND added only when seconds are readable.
h=8 m=50
